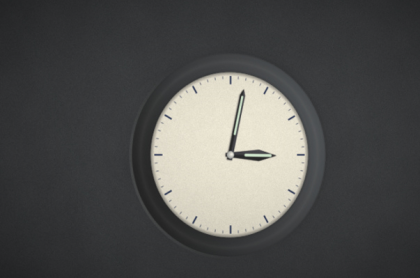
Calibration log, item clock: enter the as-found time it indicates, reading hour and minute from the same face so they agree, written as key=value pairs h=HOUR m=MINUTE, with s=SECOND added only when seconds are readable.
h=3 m=2
